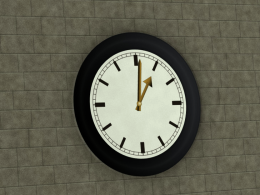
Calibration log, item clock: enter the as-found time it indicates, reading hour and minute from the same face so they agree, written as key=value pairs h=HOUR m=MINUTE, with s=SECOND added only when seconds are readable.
h=1 m=1
